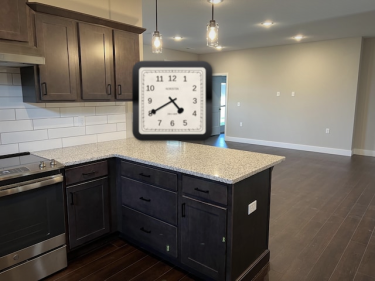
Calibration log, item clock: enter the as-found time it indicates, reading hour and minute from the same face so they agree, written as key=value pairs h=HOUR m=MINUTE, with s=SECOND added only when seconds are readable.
h=4 m=40
